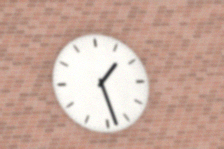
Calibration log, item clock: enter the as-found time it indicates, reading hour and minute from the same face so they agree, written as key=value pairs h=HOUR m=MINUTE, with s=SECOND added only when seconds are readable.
h=1 m=28
